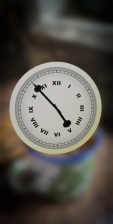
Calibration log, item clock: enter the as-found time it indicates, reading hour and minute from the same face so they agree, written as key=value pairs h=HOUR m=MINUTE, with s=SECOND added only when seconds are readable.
h=4 m=53
